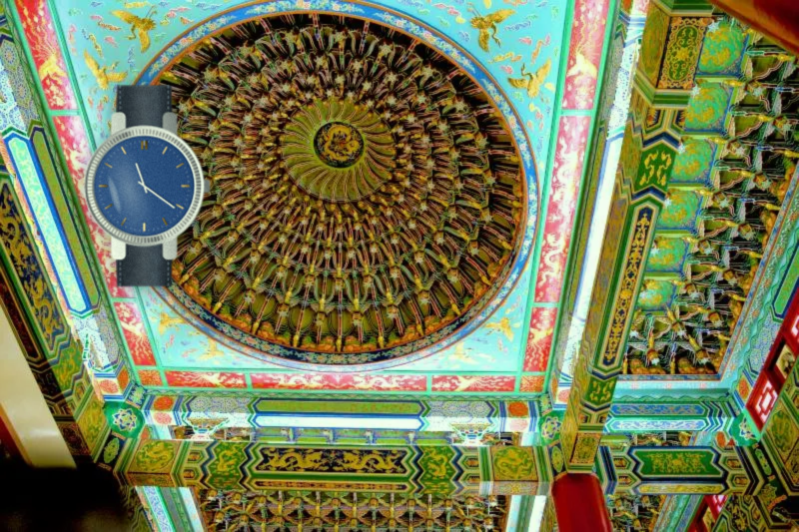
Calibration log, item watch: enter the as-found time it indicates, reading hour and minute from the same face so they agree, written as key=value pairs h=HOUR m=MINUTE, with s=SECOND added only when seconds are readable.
h=11 m=21
